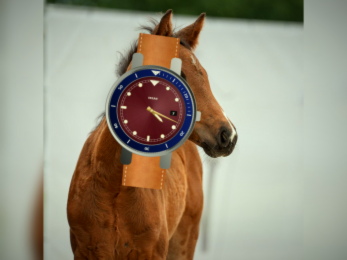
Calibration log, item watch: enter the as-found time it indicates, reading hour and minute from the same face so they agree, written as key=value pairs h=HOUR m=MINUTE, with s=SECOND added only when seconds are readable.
h=4 m=18
